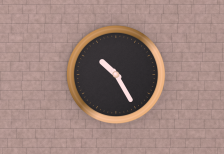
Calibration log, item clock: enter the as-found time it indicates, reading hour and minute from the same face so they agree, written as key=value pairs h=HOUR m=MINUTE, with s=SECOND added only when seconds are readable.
h=10 m=25
